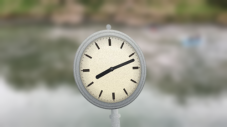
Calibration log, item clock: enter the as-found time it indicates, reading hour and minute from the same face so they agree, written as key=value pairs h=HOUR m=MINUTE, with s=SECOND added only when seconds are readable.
h=8 m=12
